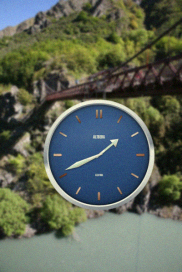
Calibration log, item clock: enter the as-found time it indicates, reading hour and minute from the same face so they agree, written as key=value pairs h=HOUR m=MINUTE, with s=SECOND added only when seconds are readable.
h=1 m=41
